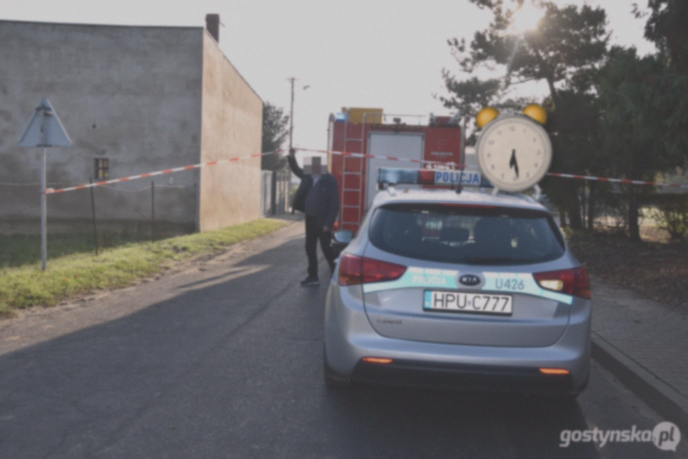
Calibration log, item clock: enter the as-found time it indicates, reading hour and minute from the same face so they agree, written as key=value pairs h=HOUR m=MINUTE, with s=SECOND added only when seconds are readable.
h=6 m=29
